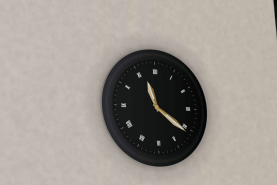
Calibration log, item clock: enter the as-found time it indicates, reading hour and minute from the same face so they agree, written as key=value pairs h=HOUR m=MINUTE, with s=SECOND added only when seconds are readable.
h=11 m=21
